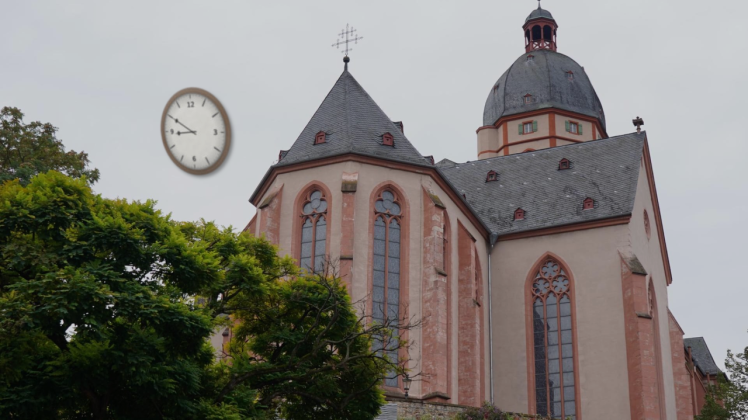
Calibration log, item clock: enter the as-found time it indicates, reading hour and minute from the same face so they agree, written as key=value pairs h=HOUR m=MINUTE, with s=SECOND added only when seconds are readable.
h=8 m=50
